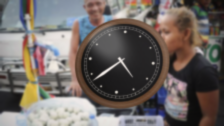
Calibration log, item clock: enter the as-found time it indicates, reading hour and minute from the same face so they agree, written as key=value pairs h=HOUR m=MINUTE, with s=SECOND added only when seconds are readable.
h=4 m=38
